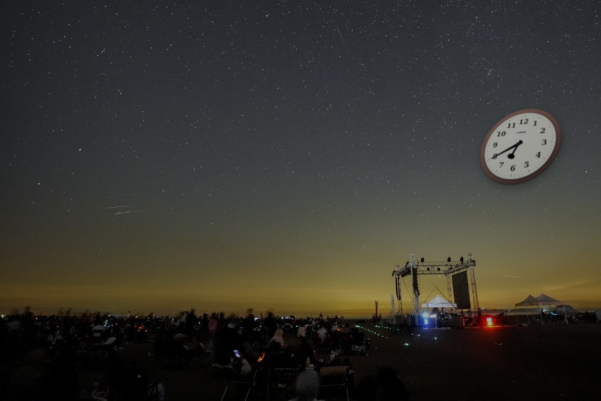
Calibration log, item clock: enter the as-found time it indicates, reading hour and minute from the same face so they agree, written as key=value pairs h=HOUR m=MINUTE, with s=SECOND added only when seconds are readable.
h=6 m=40
